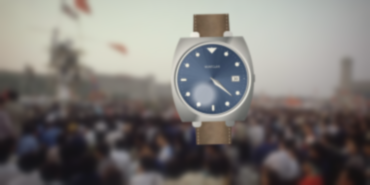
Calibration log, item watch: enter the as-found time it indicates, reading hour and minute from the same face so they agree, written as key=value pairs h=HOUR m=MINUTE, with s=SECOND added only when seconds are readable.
h=4 m=22
